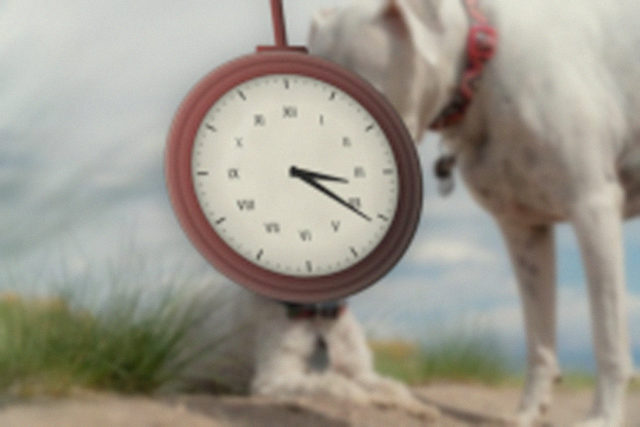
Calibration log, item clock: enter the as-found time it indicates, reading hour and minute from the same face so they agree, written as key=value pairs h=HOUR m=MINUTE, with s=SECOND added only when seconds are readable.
h=3 m=21
